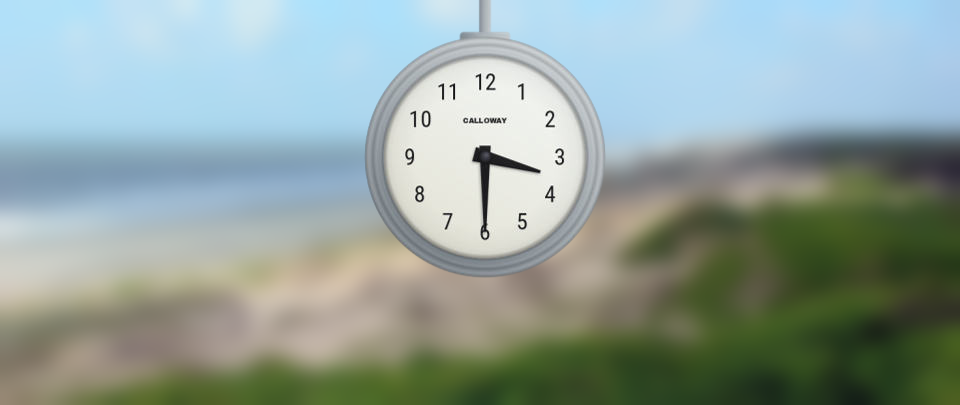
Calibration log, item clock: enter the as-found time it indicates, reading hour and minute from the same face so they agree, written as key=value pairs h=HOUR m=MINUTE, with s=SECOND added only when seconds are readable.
h=3 m=30
